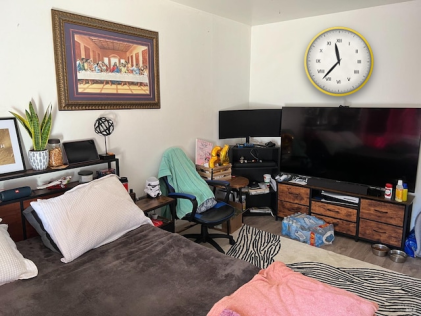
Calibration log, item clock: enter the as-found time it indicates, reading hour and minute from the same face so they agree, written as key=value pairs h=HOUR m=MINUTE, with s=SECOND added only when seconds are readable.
h=11 m=37
